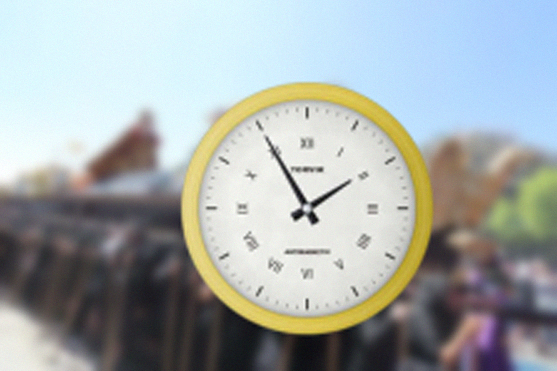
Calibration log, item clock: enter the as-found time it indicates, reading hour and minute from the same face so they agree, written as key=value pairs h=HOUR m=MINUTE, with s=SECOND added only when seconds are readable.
h=1 m=55
